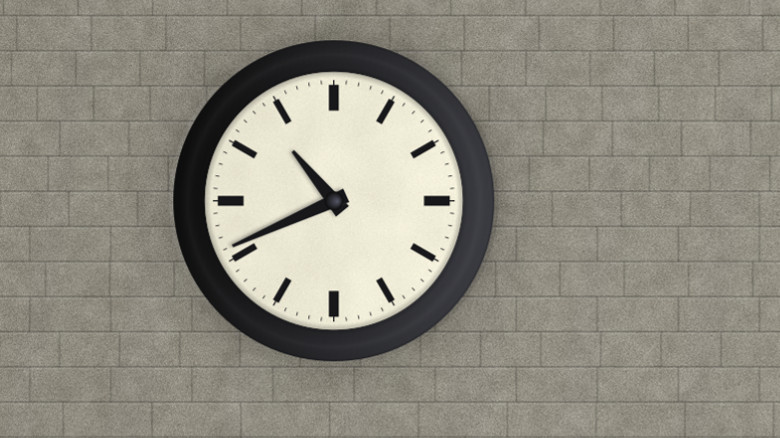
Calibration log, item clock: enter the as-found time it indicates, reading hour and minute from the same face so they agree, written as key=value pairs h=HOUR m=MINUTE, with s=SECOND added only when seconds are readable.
h=10 m=41
